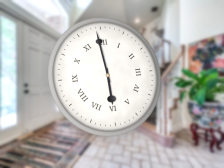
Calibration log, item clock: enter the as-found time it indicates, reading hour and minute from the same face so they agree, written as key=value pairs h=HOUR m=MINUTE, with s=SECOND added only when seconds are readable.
h=5 m=59
